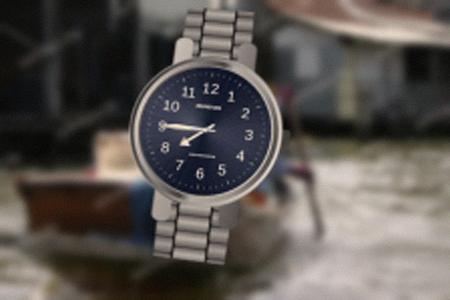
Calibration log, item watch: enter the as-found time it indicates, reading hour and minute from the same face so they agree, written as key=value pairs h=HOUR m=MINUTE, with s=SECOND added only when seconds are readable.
h=7 m=45
